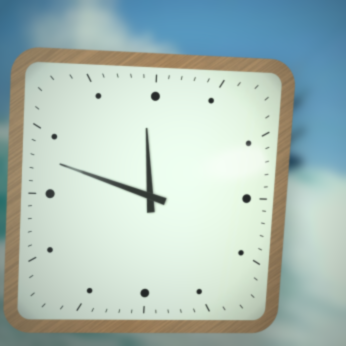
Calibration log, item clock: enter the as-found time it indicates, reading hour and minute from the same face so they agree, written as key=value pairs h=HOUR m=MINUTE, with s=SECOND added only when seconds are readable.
h=11 m=48
